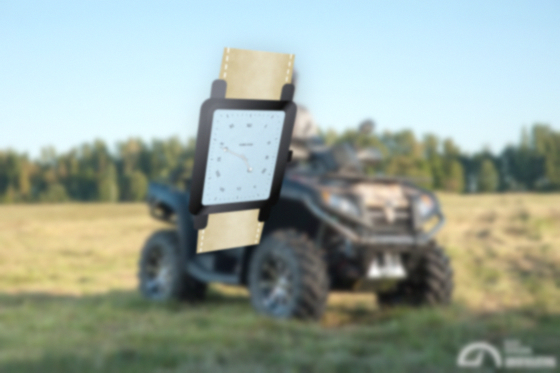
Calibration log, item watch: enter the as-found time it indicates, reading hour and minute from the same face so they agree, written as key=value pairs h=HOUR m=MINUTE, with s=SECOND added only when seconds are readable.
h=4 m=49
